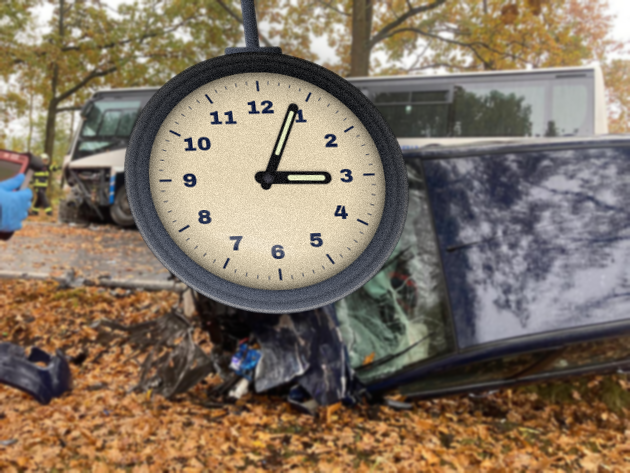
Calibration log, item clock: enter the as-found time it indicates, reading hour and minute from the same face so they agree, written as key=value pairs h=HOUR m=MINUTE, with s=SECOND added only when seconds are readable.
h=3 m=4
